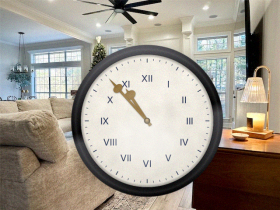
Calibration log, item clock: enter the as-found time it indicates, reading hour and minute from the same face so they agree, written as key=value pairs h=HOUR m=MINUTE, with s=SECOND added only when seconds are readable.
h=10 m=53
